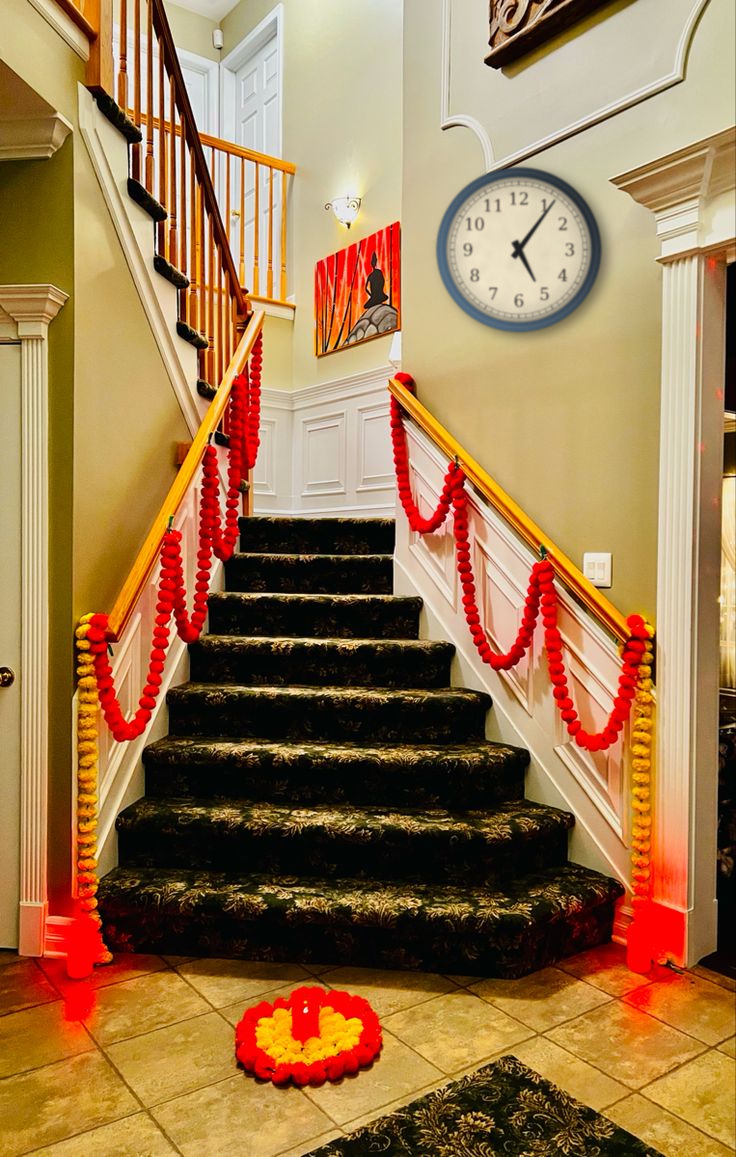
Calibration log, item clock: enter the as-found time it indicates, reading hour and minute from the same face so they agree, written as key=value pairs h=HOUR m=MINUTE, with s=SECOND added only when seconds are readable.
h=5 m=6
